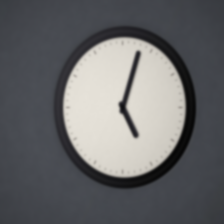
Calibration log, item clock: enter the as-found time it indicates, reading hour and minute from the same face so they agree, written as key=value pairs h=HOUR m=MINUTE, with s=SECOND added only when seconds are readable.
h=5 m=3
